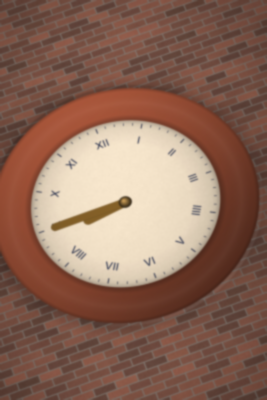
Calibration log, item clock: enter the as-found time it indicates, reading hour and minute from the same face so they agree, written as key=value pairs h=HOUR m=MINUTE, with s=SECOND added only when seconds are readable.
h=8 m=45
